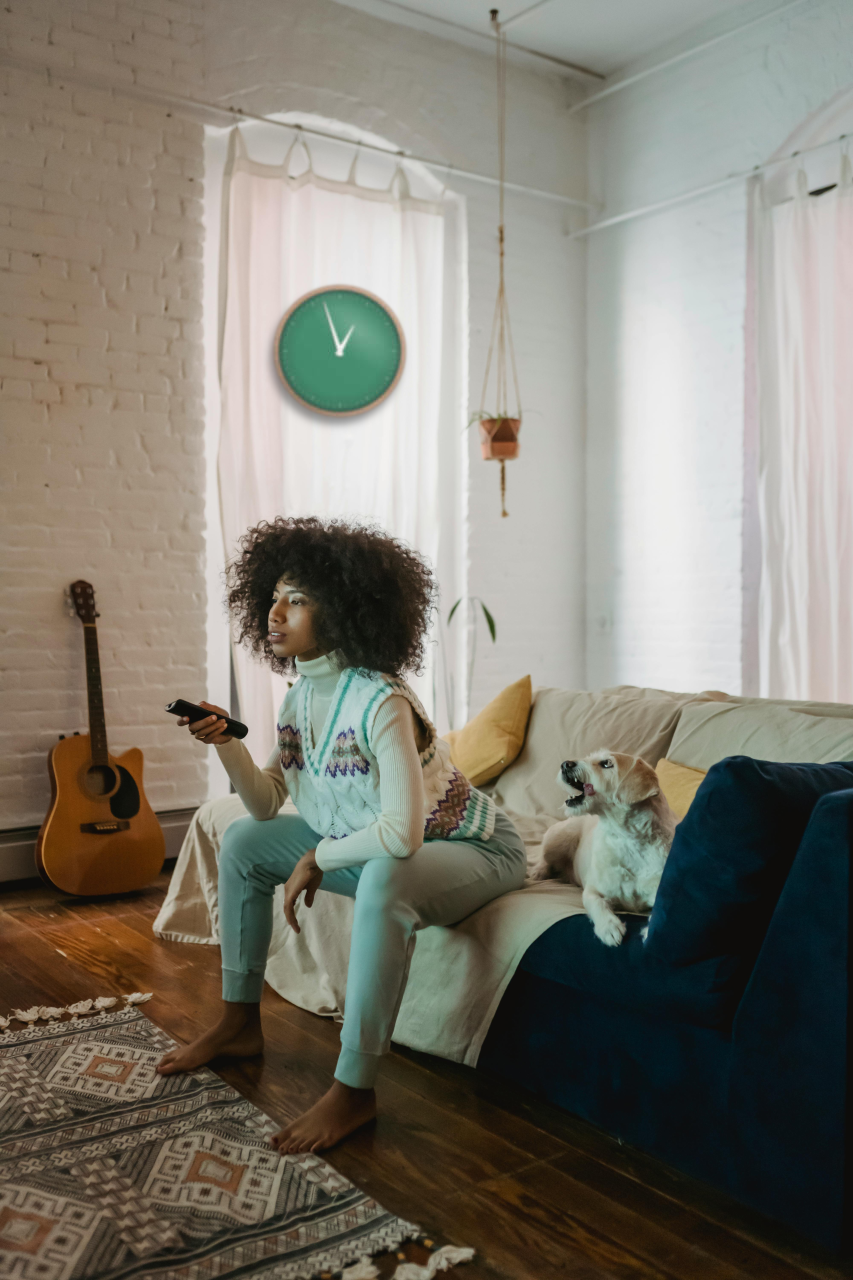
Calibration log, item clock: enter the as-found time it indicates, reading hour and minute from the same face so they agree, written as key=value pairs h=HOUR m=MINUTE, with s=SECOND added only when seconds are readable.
h=12 m=57
